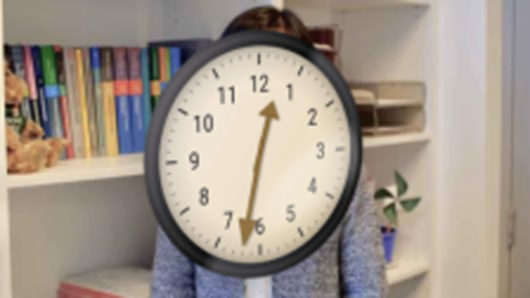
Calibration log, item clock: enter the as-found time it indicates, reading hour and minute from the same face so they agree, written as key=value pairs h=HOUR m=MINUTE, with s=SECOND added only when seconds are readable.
h=12 m=32
